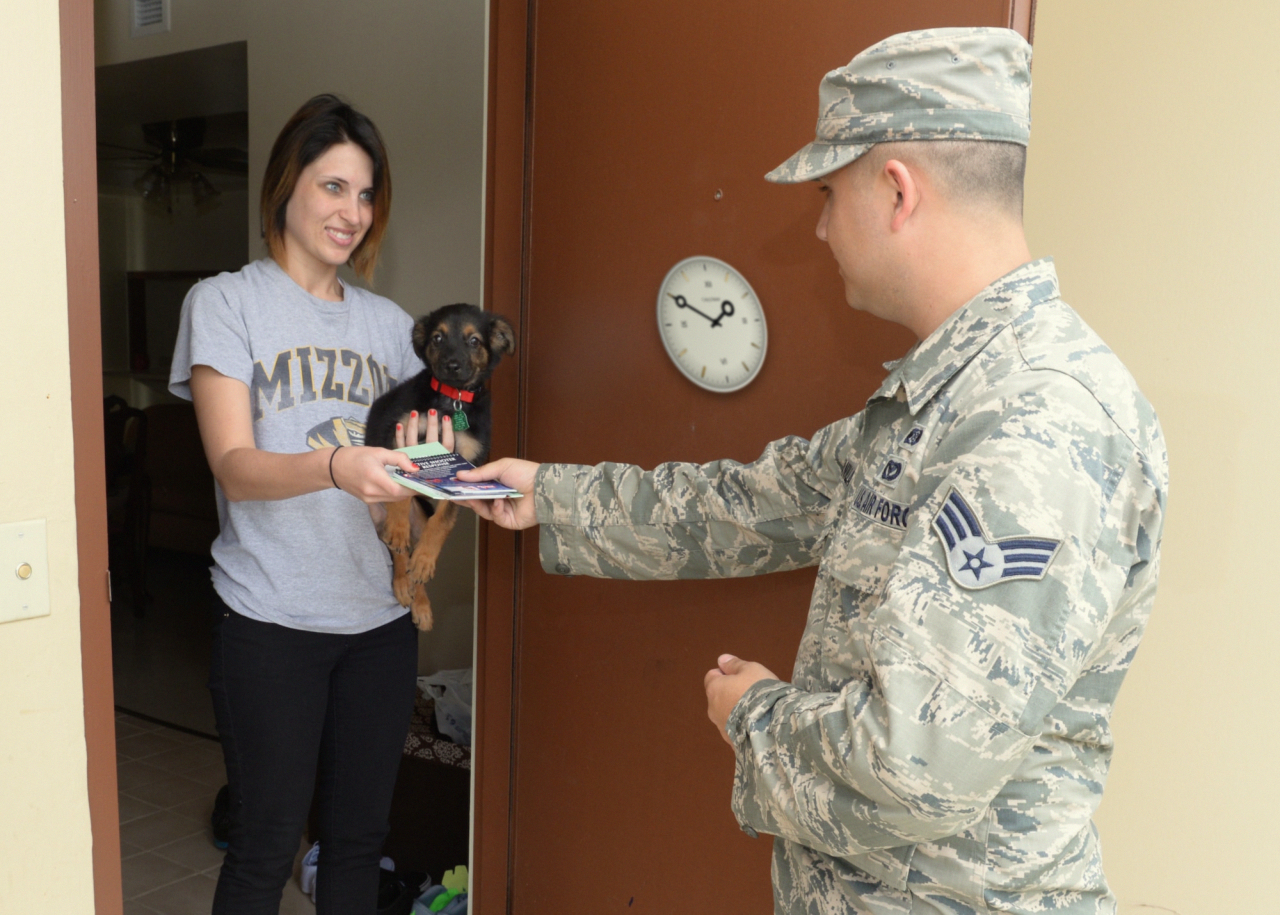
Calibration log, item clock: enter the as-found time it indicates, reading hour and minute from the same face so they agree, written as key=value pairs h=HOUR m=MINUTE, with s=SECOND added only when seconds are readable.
h=1 m=50
